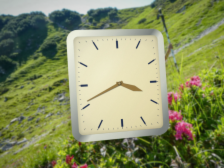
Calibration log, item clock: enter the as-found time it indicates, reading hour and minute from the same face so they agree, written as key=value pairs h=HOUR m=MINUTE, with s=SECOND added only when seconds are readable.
h=3 m=41
